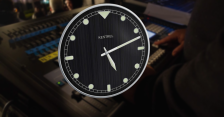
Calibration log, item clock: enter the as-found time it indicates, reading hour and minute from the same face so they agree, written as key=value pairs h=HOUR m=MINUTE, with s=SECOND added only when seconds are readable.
h=5 m=12
